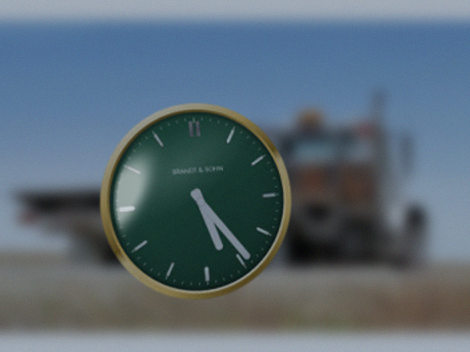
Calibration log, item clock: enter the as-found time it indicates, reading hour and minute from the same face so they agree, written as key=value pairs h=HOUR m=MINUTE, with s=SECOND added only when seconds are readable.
h=5 m=24
